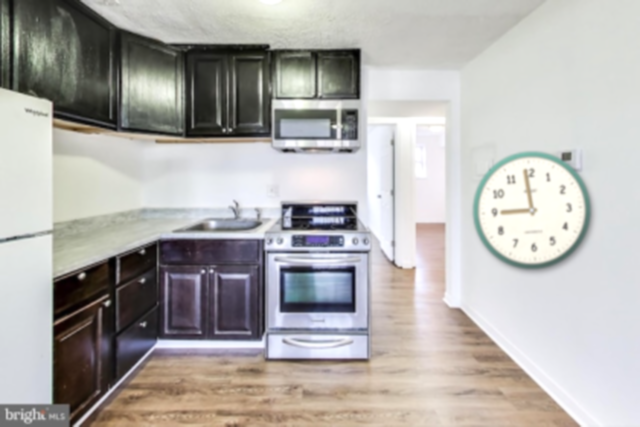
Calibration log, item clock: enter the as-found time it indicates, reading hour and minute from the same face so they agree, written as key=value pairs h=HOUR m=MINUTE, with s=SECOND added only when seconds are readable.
h=8 m=59
